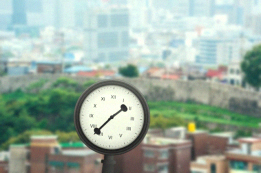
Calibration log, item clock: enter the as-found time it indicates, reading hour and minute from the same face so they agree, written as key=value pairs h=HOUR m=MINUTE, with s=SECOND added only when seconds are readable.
h=1 m=37
